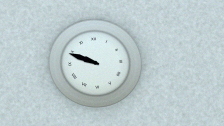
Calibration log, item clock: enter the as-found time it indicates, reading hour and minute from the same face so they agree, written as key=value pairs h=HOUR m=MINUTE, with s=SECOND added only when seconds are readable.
h=9 m=49
